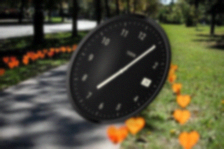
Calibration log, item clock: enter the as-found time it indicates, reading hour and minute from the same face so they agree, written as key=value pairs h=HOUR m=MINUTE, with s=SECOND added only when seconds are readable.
h=7 m=5
